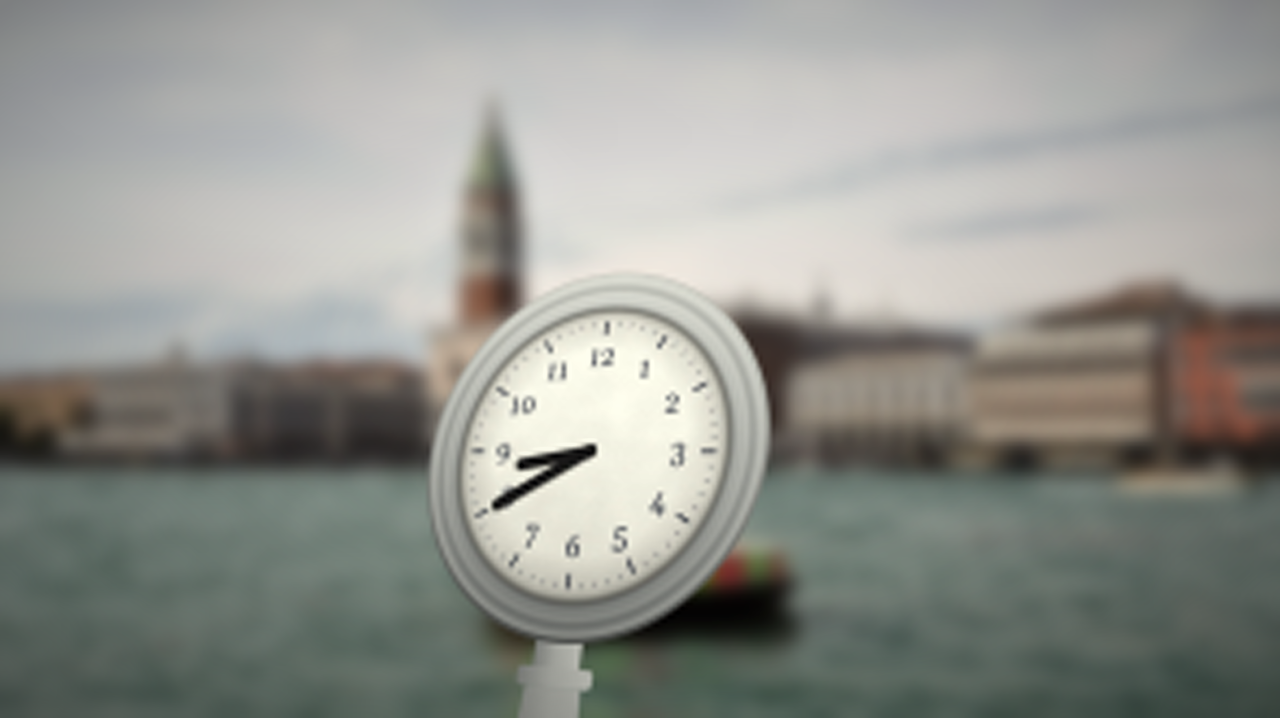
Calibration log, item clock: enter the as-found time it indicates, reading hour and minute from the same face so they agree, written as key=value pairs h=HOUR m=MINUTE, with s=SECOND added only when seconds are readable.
h=8 m=40
